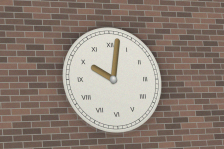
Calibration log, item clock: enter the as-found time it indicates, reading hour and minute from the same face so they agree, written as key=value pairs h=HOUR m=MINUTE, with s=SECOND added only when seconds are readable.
h=10 m=2
